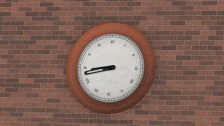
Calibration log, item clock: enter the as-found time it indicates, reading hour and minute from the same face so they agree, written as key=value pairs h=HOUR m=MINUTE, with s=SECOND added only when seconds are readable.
h=8 m=43
